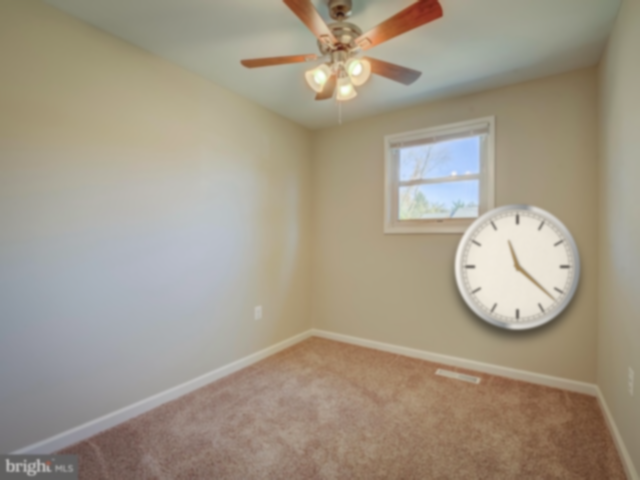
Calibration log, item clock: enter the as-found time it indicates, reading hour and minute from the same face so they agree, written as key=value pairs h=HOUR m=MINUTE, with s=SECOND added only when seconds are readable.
h=11 m=22
